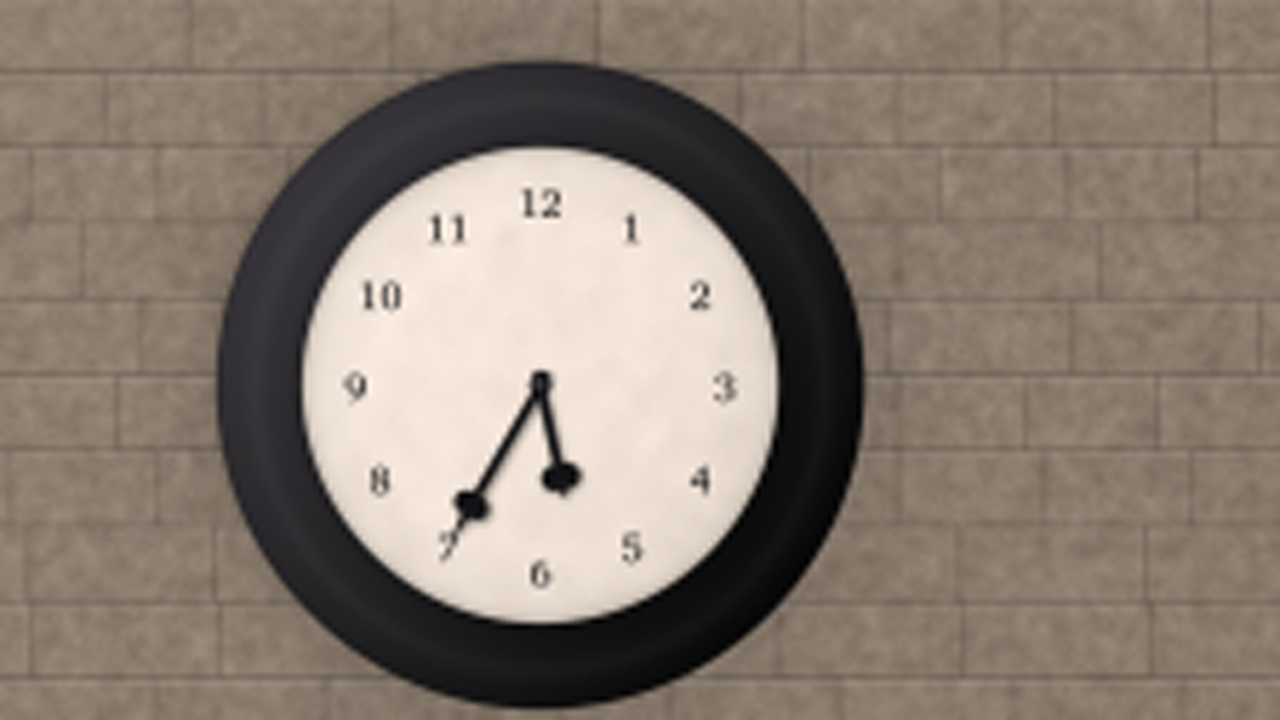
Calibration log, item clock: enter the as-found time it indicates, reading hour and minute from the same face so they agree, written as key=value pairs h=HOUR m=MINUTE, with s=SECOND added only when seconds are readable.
h=5 m=35
